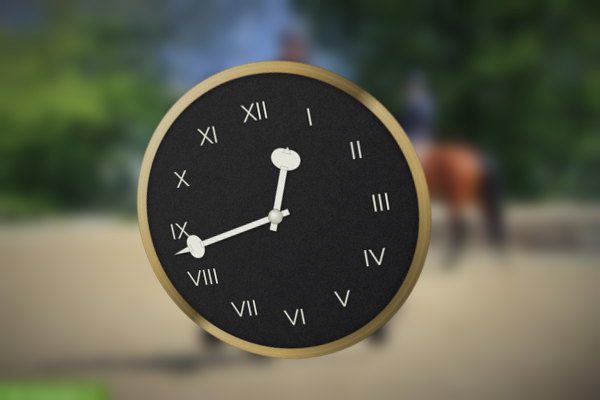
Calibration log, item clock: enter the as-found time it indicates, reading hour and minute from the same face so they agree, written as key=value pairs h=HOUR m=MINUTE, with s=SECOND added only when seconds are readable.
h=12 m=43
